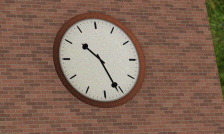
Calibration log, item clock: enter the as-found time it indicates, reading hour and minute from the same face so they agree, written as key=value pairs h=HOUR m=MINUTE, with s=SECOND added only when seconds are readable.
h=10 m=26
